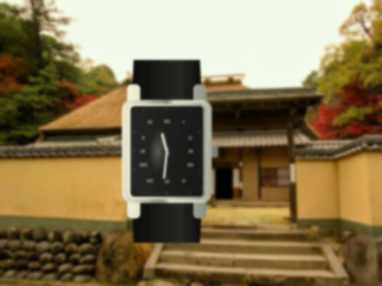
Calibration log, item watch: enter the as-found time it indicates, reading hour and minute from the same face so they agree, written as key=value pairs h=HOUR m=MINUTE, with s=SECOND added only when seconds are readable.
h=11 m=31
